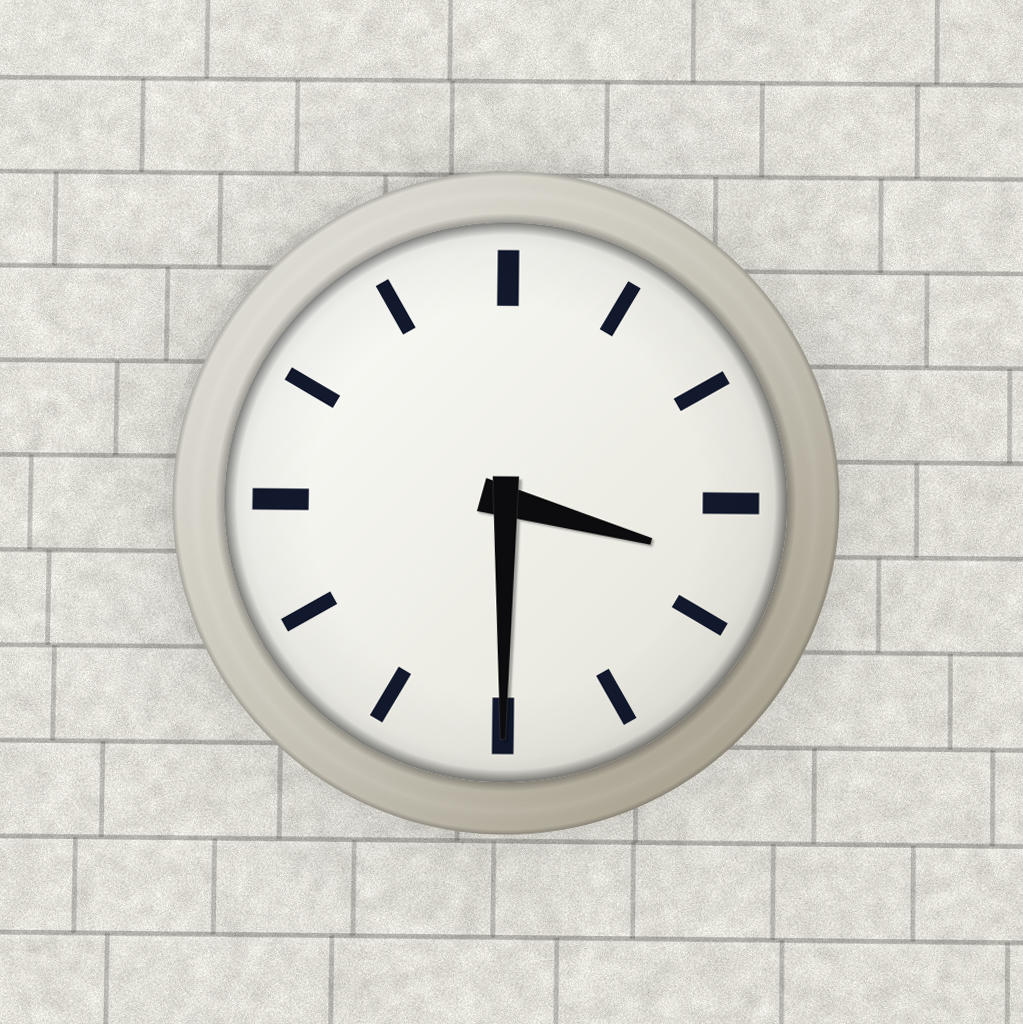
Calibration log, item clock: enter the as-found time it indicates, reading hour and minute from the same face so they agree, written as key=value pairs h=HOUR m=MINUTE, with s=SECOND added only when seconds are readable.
h=3 m=30
